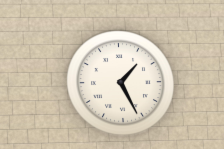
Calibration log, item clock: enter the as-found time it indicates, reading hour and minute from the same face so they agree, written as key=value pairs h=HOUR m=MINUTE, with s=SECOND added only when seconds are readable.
h=1 m=26
